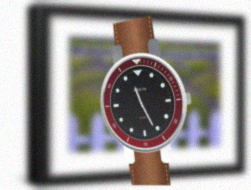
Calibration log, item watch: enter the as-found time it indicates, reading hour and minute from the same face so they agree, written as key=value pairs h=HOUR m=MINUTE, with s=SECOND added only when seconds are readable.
h=11 m=26
